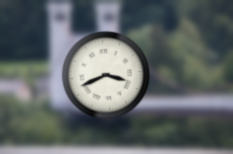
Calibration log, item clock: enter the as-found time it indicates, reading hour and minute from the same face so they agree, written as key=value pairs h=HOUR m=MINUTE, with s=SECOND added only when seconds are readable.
h=3 m=42
